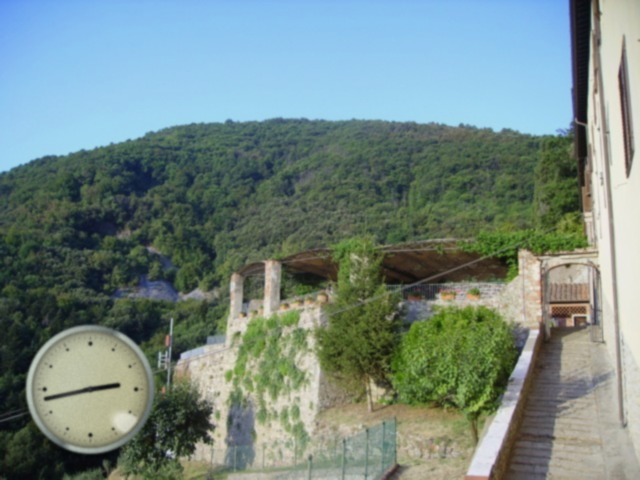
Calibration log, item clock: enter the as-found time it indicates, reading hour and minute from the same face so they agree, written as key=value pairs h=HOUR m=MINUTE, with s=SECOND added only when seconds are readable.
h=2 m=43
